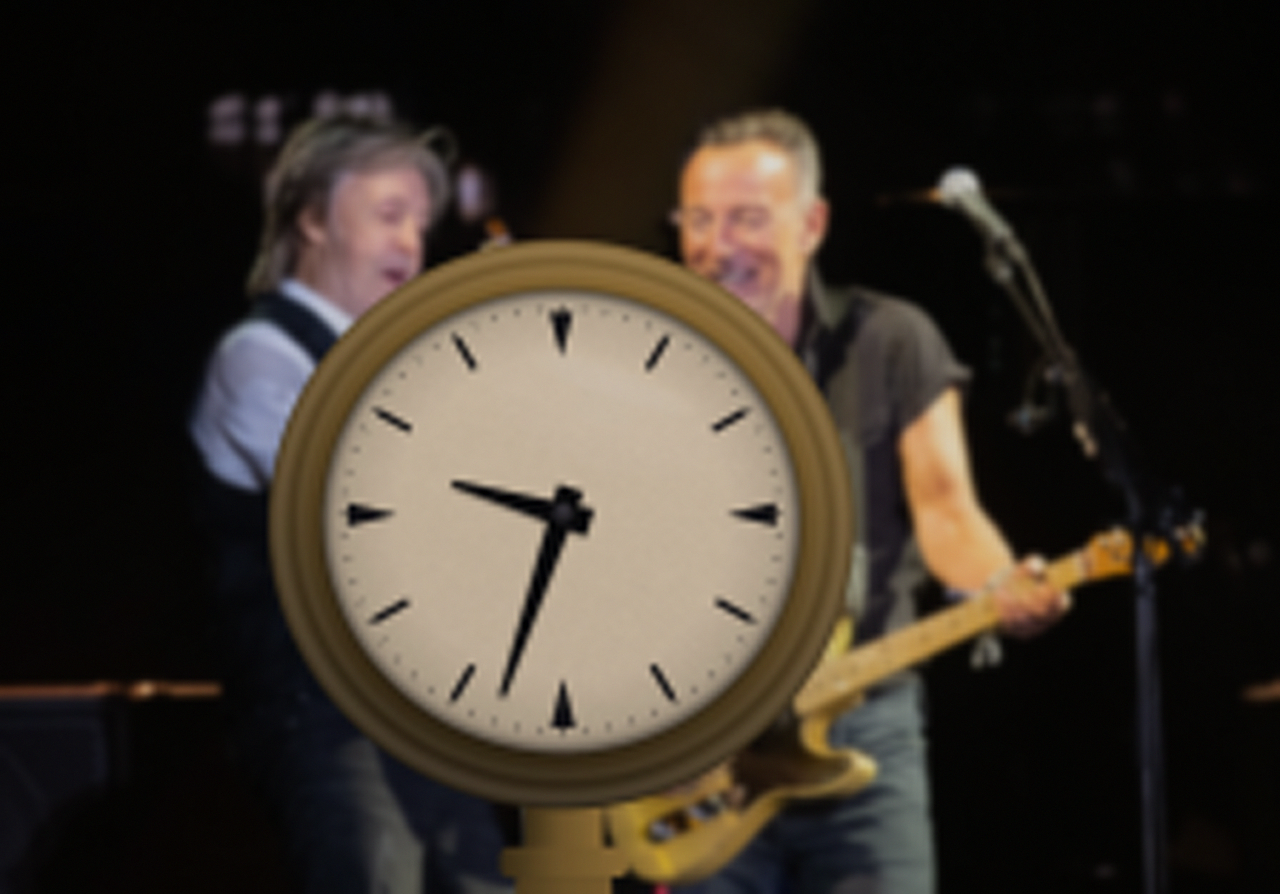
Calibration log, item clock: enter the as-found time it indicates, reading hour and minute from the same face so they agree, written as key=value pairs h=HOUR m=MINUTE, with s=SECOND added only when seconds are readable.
h=9 m=33
